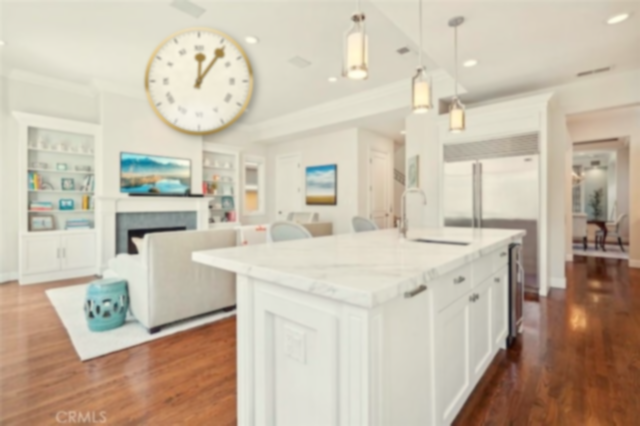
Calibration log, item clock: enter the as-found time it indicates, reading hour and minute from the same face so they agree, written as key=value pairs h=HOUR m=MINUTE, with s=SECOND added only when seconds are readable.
h=12 m=6
